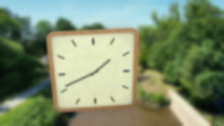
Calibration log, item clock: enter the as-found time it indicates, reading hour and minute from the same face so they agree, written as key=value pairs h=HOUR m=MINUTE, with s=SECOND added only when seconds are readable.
h=1 m=41
